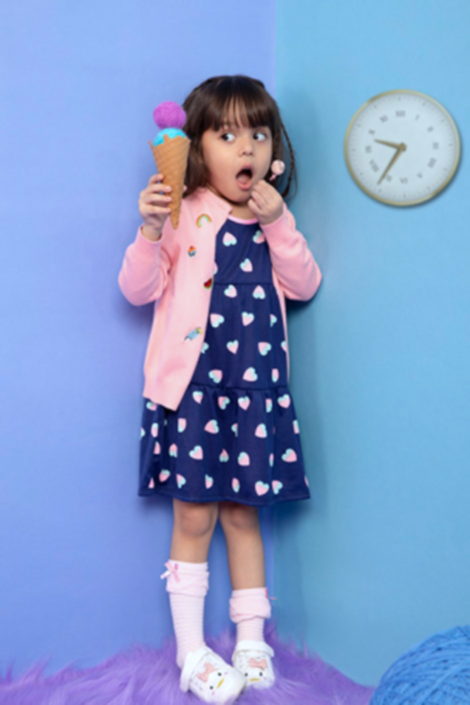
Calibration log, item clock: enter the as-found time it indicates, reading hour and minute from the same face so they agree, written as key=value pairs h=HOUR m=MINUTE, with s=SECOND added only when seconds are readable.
h=9 m=36
